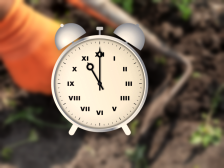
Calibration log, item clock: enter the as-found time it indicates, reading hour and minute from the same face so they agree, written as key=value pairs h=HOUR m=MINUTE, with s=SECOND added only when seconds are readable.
h=11 m=0
